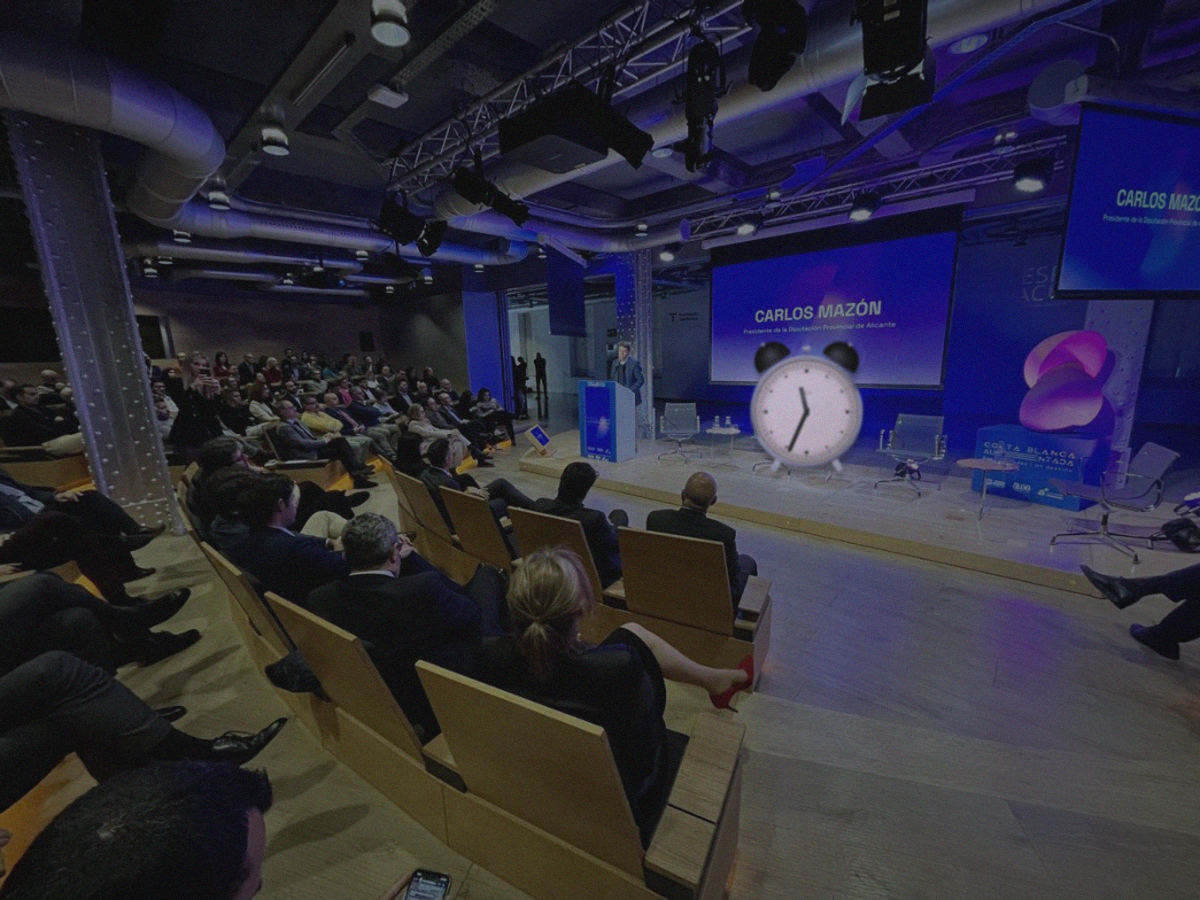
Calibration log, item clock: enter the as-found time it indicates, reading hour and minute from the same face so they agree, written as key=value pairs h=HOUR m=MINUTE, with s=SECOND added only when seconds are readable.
h=11 m=34
